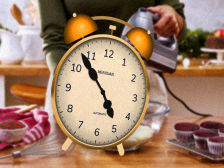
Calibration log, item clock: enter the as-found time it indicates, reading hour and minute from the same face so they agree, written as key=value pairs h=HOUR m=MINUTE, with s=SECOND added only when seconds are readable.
h=4 m=53
